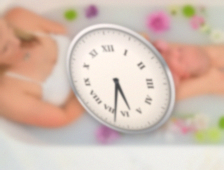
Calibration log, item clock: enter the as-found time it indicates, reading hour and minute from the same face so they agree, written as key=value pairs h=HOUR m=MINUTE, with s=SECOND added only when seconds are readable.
h=5 m=33
